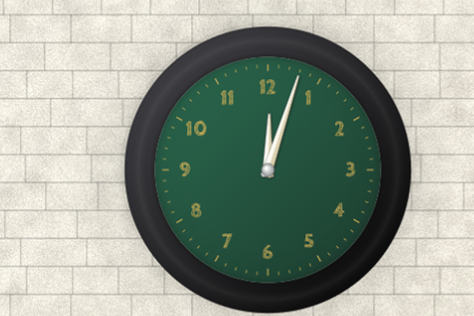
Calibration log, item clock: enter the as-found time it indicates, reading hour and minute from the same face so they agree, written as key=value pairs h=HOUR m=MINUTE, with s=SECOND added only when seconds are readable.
h=12 m=3
